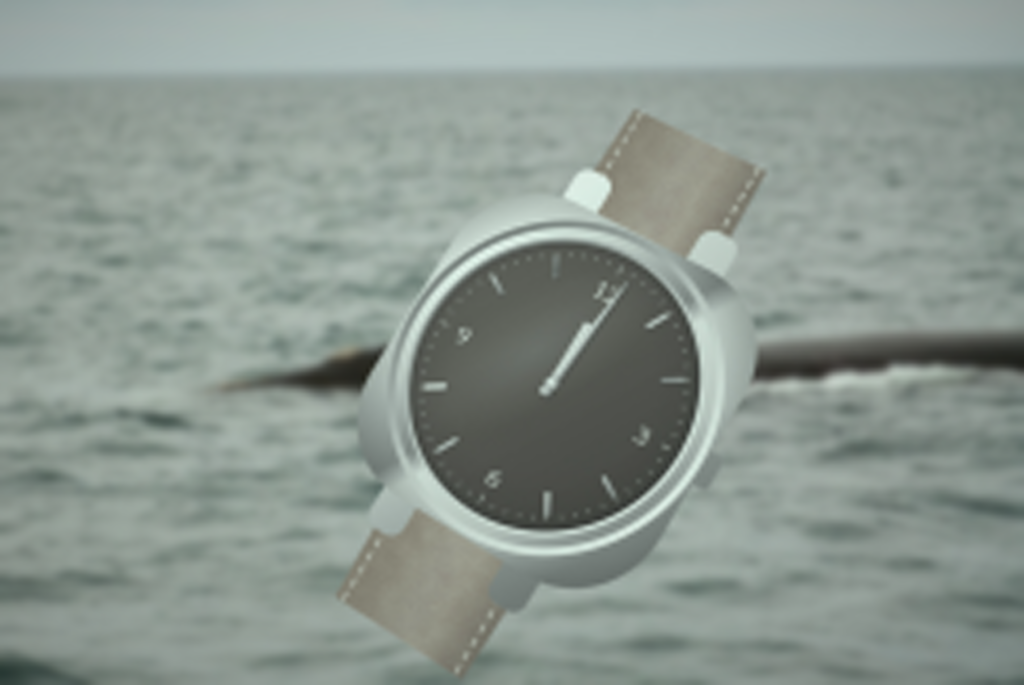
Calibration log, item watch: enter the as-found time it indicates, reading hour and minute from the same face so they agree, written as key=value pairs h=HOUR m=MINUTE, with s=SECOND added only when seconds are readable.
h=12 m=1
